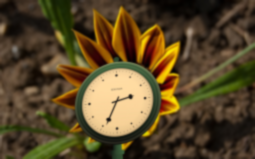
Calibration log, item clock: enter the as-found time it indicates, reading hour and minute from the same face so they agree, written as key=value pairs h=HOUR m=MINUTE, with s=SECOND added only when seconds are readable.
h=2 m=34
